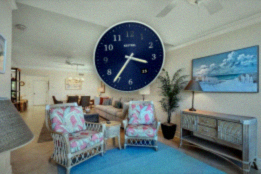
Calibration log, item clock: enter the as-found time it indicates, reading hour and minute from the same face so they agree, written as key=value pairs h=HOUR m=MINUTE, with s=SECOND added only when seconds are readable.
h=3 m=36
